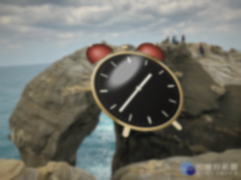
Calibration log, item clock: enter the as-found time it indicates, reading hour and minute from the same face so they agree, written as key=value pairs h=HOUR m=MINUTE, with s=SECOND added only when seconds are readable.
h=1 m=38
